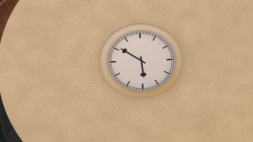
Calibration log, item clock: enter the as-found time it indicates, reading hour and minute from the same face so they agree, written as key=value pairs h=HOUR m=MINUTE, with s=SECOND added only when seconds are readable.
h=5 m=51
